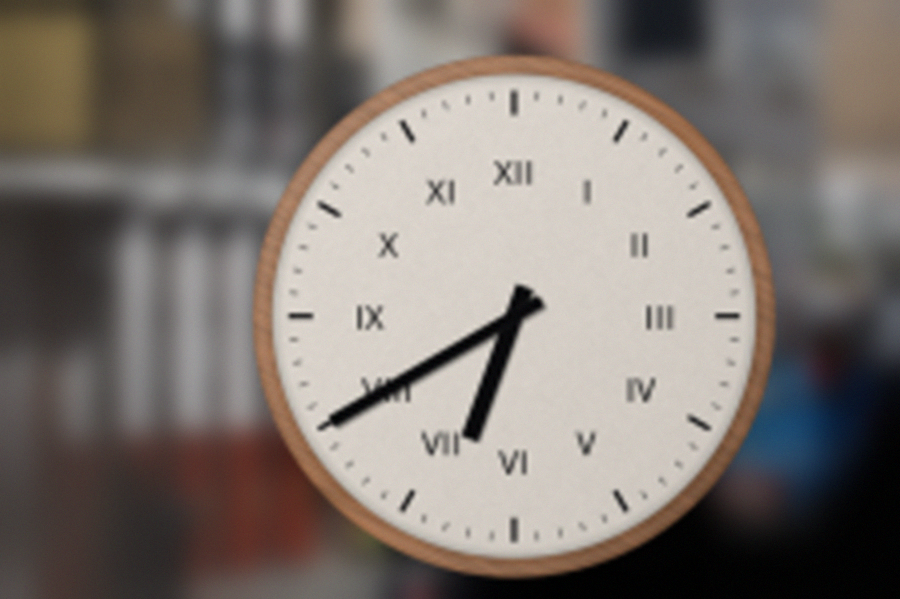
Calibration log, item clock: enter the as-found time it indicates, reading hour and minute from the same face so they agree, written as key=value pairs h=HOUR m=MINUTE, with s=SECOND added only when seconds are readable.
h=6 m=40
